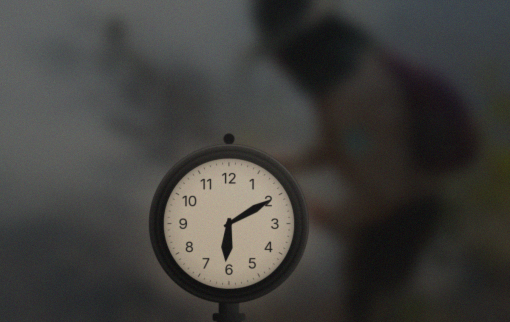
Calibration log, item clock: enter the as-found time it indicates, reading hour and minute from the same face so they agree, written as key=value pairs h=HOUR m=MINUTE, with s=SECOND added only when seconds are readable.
h=6 m=10
